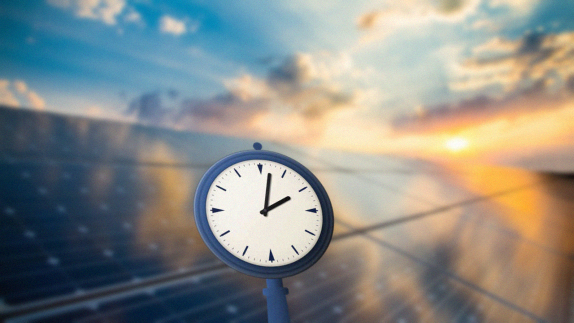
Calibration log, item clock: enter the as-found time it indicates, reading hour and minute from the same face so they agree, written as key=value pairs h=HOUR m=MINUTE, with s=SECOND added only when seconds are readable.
h=2 m=2
